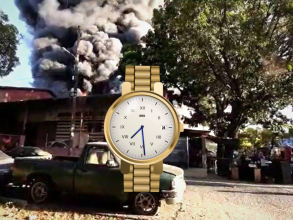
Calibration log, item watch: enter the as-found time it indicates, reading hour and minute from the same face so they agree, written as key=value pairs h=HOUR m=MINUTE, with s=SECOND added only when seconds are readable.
h=7 m=29
